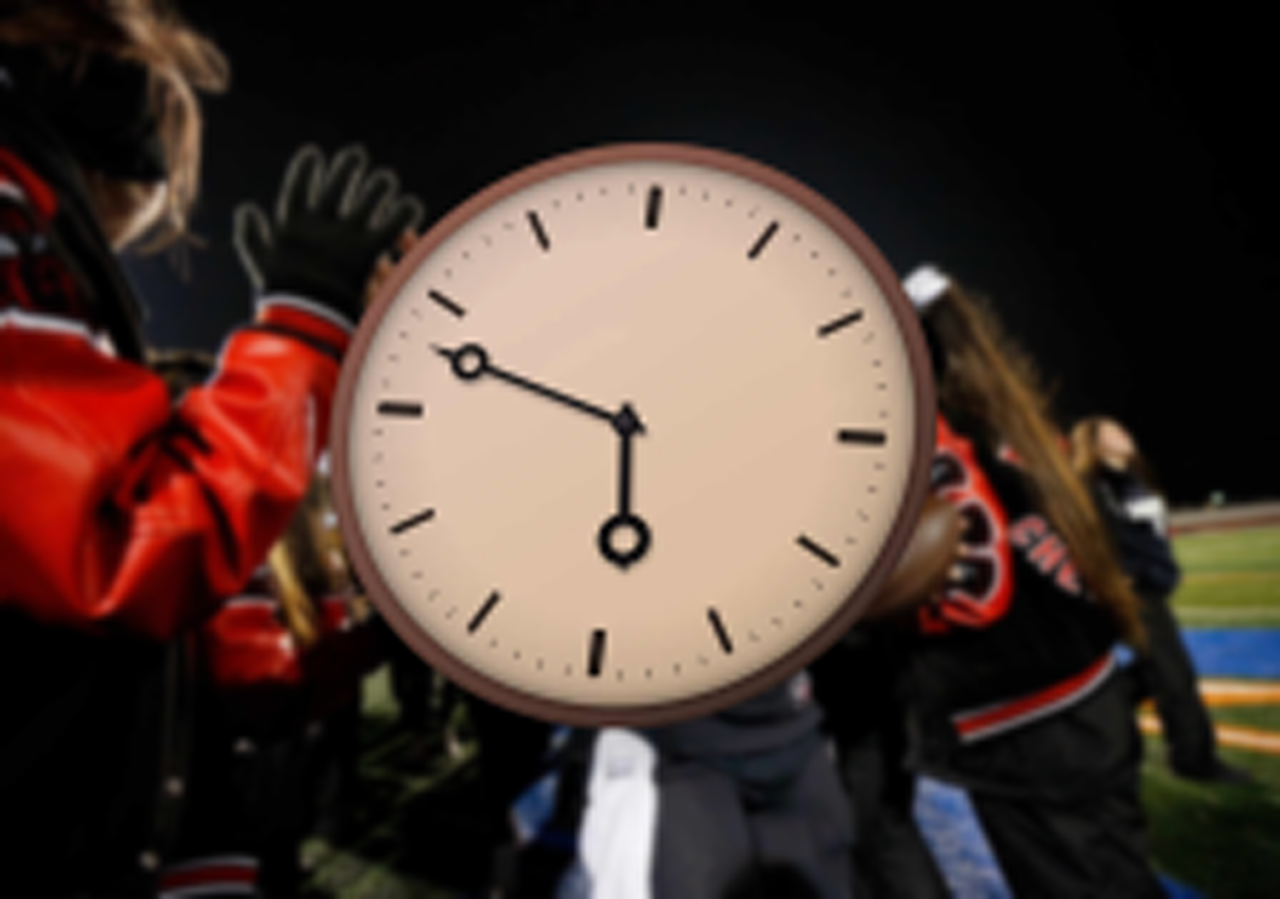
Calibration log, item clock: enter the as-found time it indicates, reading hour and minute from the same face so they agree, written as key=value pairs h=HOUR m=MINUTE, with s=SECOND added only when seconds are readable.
h=5 m=48
